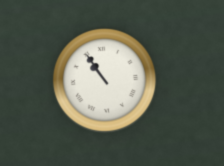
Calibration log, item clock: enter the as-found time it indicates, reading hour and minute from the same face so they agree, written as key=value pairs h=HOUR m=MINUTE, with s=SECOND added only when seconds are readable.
h=10 m=55
